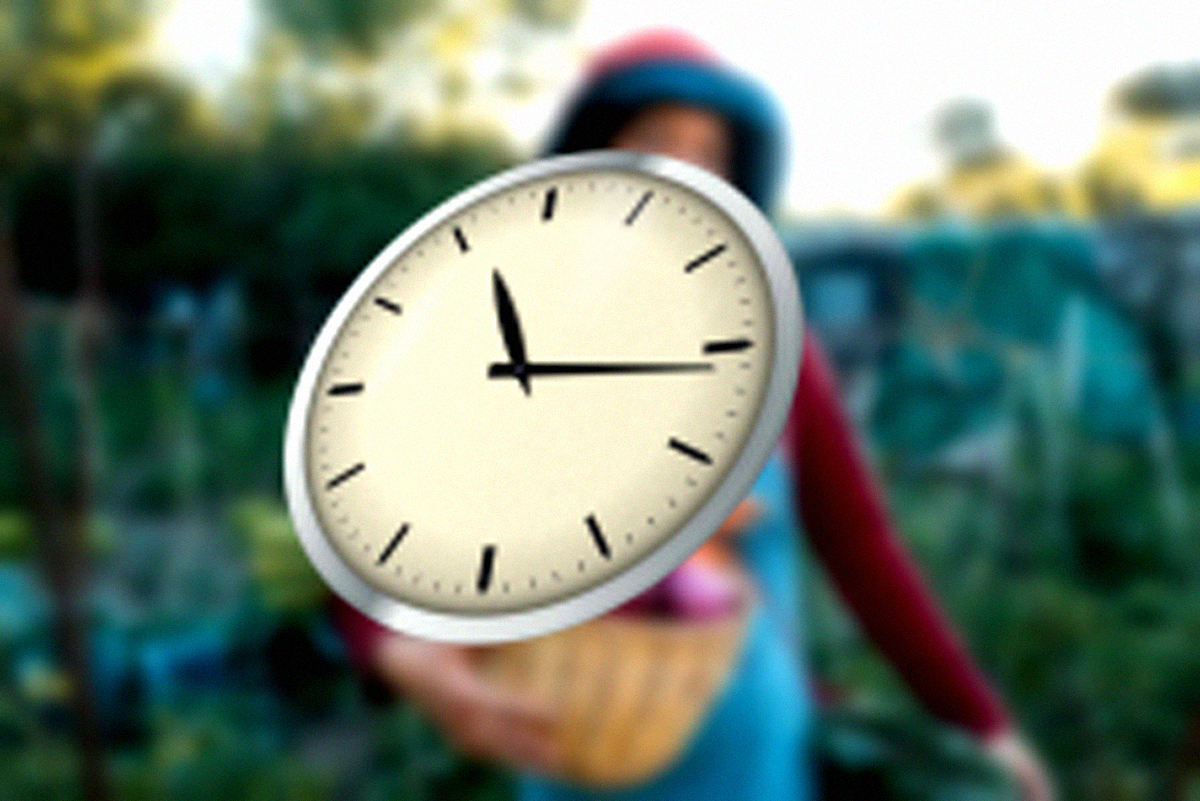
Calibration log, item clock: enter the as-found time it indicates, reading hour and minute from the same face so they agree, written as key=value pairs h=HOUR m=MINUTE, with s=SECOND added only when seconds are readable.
h=11 m=16
